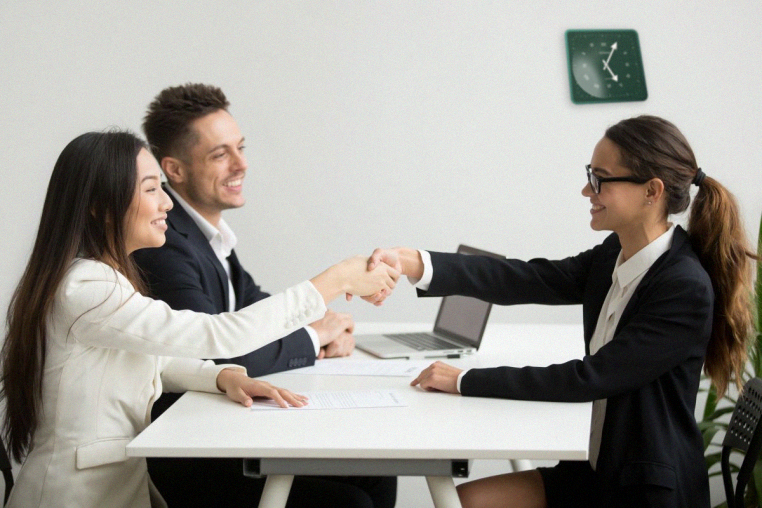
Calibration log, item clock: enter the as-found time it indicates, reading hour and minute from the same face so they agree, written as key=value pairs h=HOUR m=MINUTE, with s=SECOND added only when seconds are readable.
h=5 m=5
